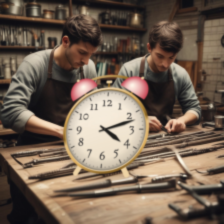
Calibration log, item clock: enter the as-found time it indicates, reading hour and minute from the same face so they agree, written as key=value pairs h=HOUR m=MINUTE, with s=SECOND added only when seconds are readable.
h=4 m=12
